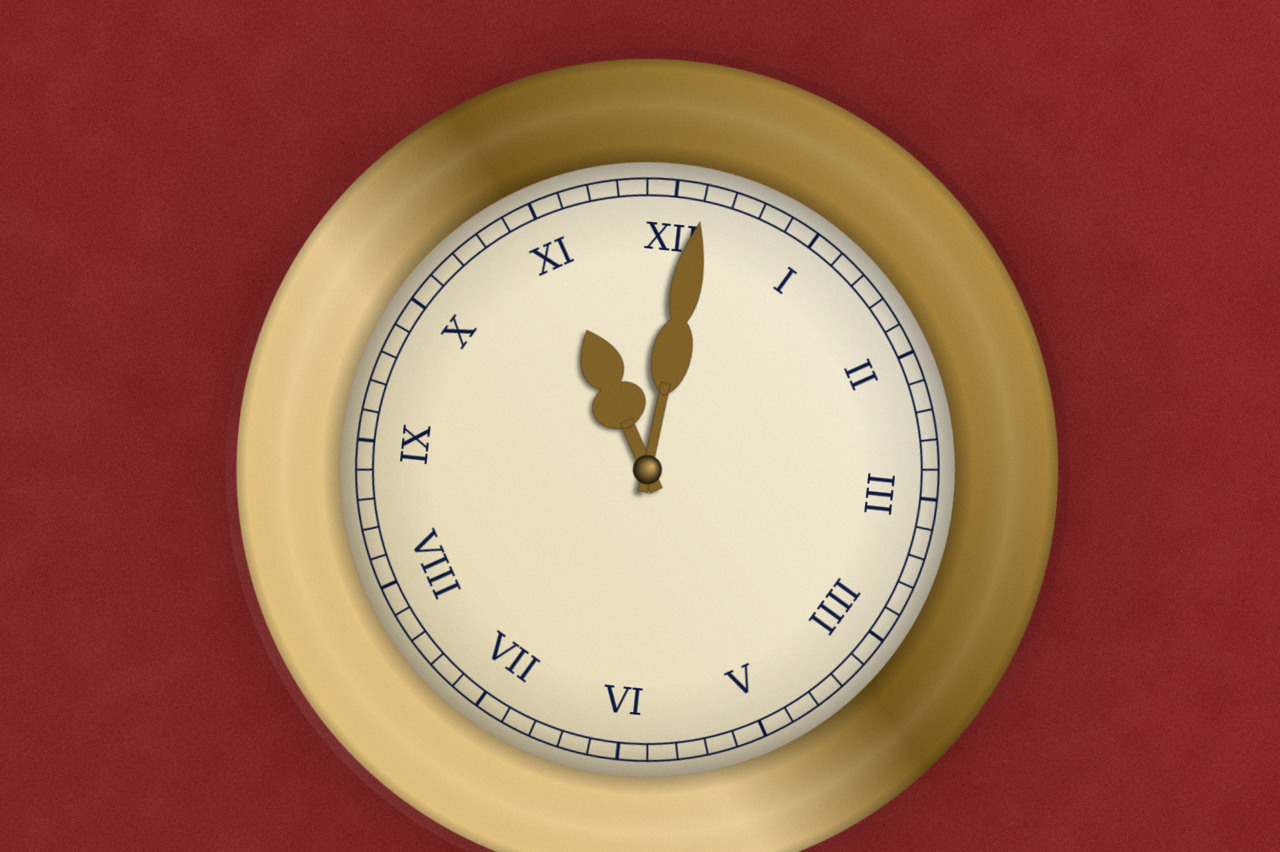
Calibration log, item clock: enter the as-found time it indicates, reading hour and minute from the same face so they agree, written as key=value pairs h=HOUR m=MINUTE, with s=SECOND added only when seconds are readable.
h=11 m=1
